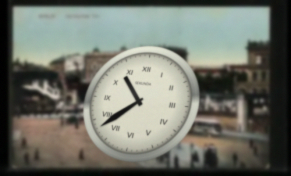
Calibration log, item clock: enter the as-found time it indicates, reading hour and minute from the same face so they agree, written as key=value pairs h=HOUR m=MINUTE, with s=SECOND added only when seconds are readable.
h=10 m=38
